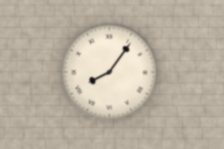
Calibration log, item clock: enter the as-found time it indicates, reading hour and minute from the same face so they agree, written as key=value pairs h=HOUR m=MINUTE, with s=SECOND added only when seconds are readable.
h=8 m=6
